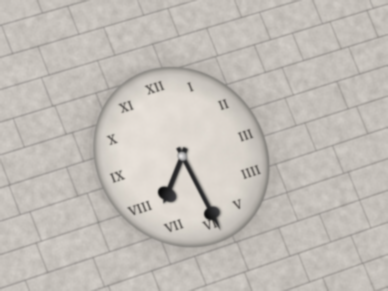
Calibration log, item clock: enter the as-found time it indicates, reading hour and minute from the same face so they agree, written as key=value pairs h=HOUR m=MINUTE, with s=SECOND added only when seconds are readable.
h=7 m=29
